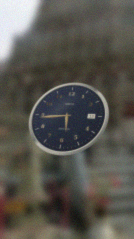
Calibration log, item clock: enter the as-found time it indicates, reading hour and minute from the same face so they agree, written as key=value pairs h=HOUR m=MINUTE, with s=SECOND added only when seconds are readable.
h=5 m=44
